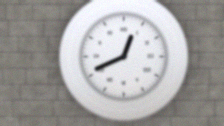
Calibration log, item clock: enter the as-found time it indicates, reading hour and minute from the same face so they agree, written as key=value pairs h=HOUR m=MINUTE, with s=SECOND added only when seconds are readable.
h=12 m=41
